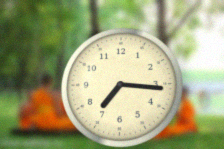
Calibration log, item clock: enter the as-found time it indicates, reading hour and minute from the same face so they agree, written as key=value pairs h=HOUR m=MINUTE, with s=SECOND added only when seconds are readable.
h=7 m=16
